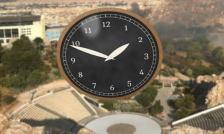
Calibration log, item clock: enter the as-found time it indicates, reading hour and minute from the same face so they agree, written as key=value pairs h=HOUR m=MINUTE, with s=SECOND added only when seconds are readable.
h=1 m=49
